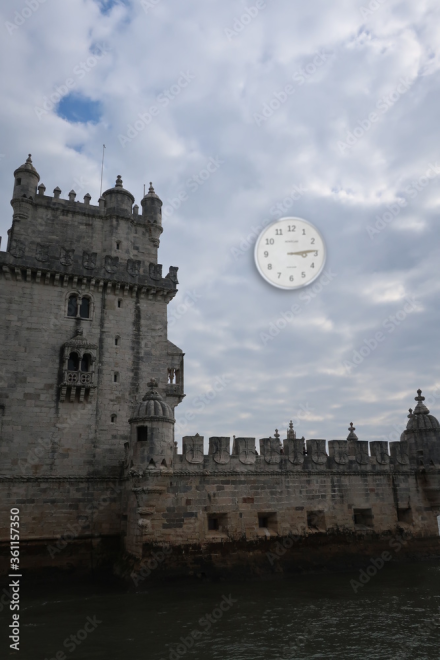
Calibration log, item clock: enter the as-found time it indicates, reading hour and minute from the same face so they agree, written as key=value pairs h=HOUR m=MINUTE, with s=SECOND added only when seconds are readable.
h=3 m=14
